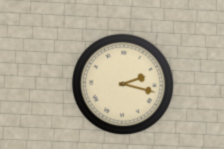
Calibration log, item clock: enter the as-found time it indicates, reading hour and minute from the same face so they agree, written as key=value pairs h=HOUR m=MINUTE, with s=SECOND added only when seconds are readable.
h=2 m=17
